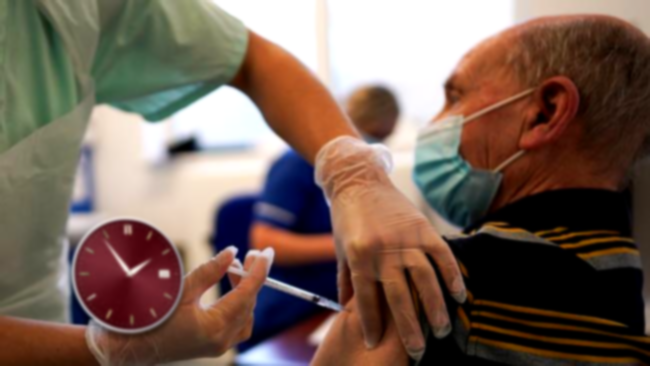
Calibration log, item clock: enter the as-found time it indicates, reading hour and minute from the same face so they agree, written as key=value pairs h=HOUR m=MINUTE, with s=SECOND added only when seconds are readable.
h=1 m=54
